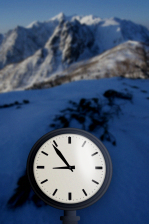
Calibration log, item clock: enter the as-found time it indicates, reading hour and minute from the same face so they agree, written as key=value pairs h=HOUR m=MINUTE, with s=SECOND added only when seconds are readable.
h=8 m=54
